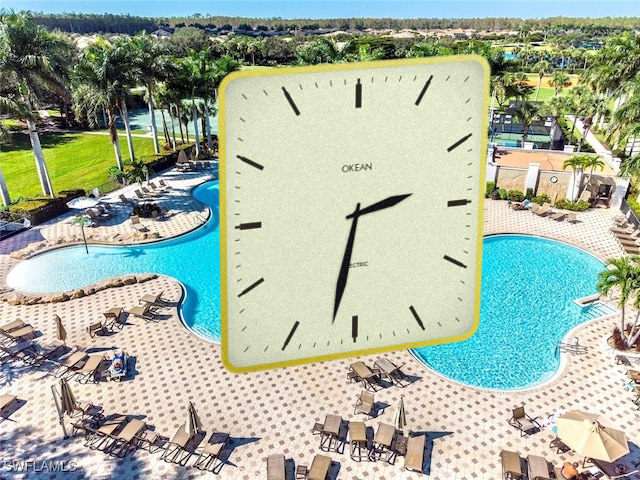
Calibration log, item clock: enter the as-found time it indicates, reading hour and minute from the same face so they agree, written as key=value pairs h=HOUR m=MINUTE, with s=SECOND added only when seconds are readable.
h=2 m=32
